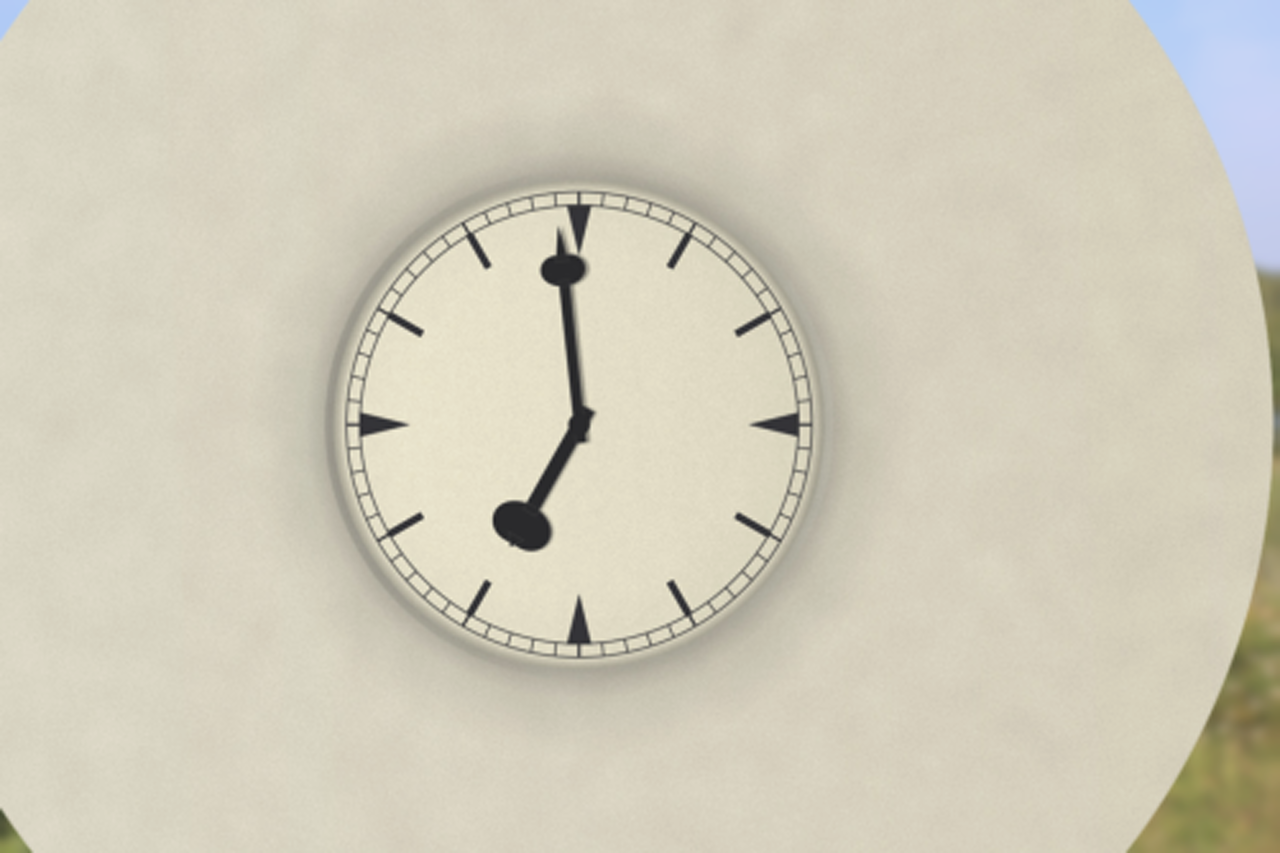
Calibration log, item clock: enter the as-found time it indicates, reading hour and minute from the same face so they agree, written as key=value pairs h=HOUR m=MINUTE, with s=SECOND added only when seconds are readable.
h=6 m=59
